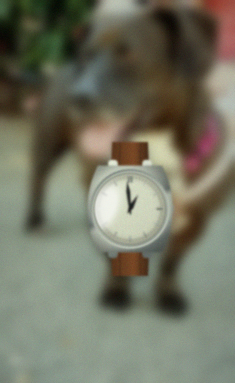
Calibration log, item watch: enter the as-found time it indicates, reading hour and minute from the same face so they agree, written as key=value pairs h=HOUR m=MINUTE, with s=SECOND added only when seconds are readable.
h=12 m=59
